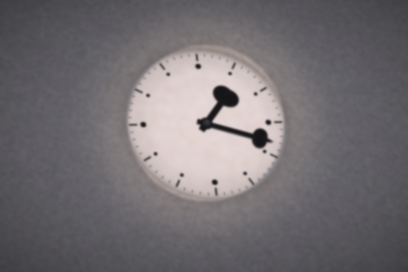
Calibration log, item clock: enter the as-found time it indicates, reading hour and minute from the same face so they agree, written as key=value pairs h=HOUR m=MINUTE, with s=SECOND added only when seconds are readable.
h=1 m=18
